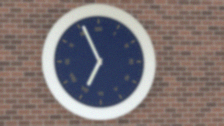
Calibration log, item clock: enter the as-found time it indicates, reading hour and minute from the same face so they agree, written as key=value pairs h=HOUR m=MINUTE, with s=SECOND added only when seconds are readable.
h=6 m=56
